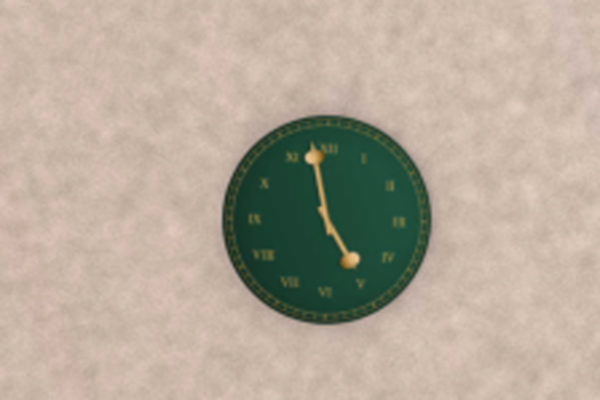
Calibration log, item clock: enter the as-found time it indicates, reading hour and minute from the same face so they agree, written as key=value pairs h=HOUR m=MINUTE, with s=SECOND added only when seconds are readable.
h=4 m=58
